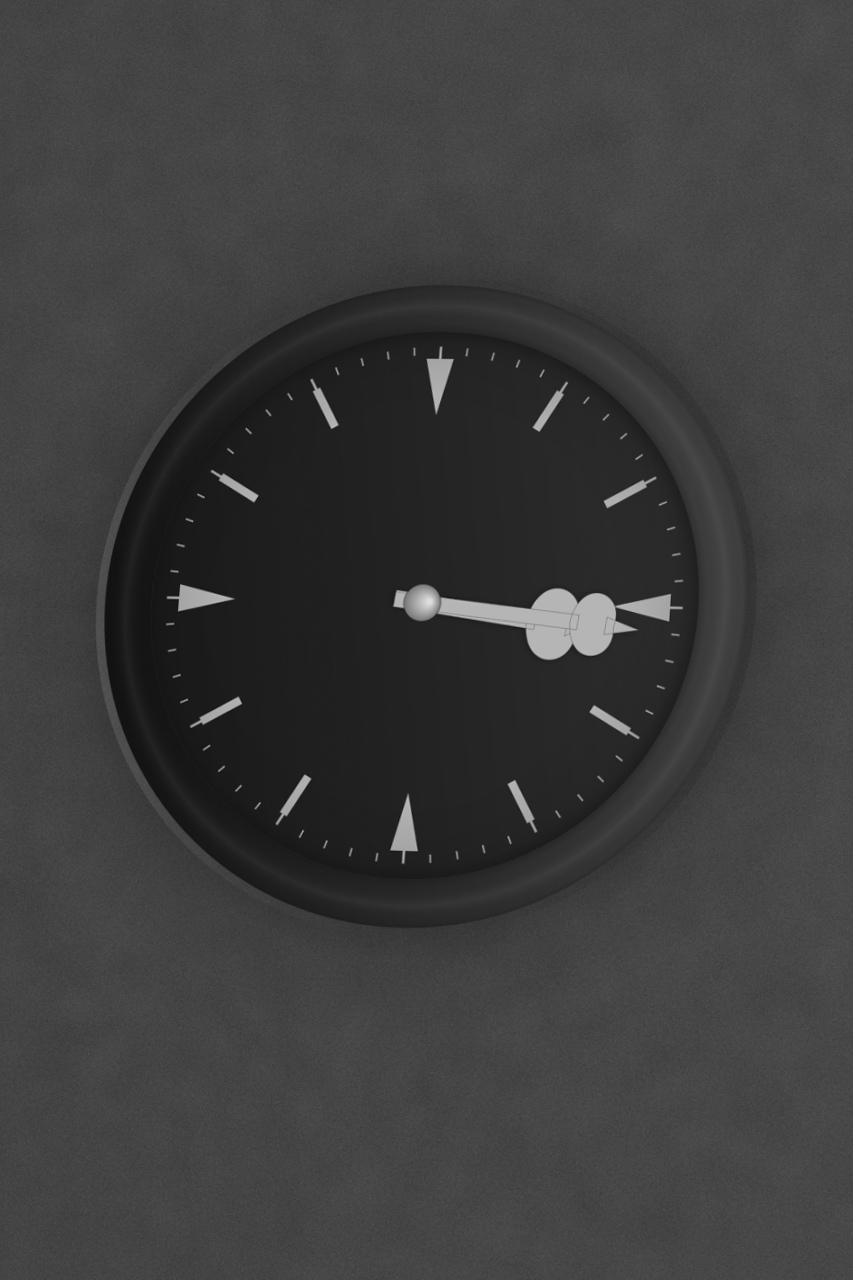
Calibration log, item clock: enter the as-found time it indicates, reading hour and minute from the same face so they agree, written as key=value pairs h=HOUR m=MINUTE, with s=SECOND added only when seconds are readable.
h=3 m=16
